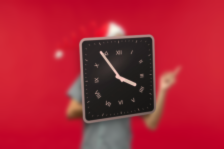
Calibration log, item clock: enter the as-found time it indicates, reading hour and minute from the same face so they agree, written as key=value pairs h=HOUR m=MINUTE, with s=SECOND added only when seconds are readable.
h=3 m=54
